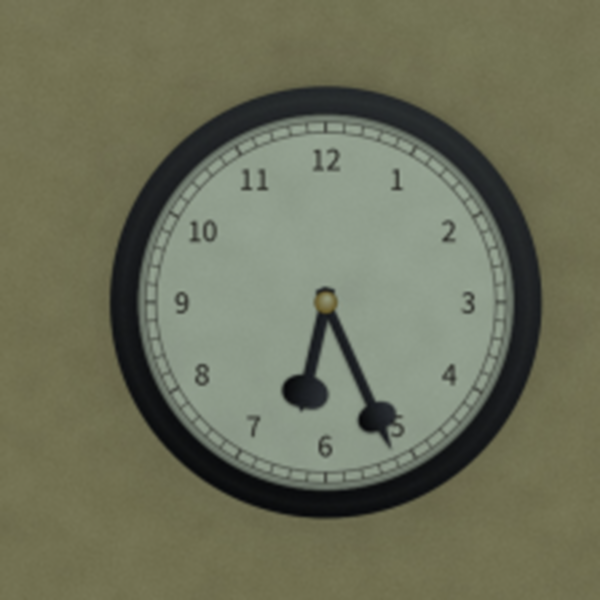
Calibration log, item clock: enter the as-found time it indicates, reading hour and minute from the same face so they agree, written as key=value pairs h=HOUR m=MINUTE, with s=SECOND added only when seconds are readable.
h=6 m=26
